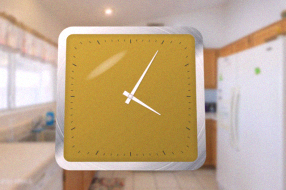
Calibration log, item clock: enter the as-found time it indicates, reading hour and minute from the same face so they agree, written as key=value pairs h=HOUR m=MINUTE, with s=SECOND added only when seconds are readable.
h=4 m=5
